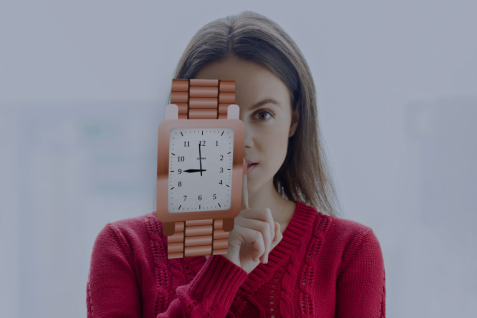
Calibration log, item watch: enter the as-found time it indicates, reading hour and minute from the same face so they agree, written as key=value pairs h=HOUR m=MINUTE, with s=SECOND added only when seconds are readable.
h=8 m=59
